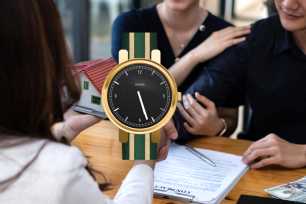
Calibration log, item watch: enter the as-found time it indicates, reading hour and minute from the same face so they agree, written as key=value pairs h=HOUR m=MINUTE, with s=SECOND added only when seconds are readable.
h=5 m=27
